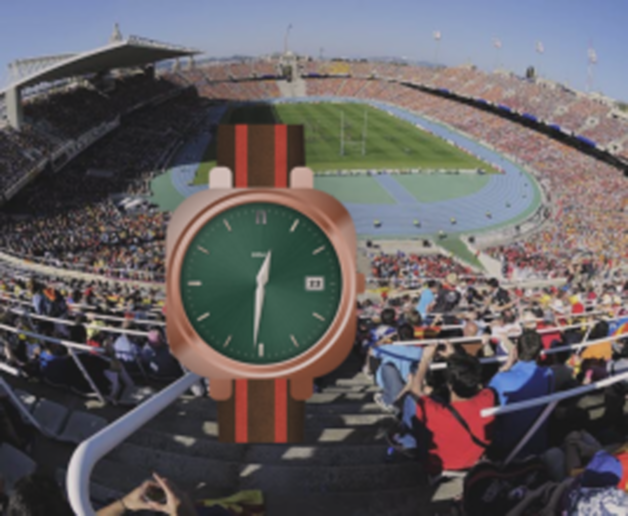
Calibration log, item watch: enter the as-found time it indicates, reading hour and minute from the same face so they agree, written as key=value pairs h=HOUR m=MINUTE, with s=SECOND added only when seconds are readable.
h=12 m=31
